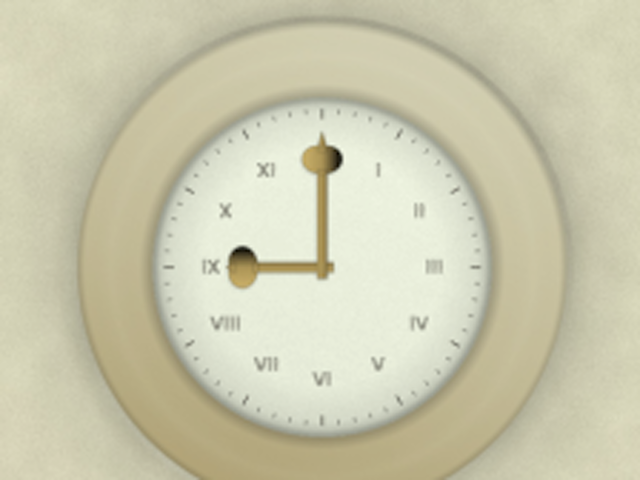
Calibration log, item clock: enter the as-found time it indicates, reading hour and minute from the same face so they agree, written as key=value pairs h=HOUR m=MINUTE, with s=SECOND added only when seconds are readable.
h=9 m=0
